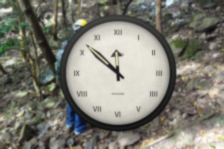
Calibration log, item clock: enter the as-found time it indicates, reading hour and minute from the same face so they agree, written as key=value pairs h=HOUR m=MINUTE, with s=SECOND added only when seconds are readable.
h=11 m=52
